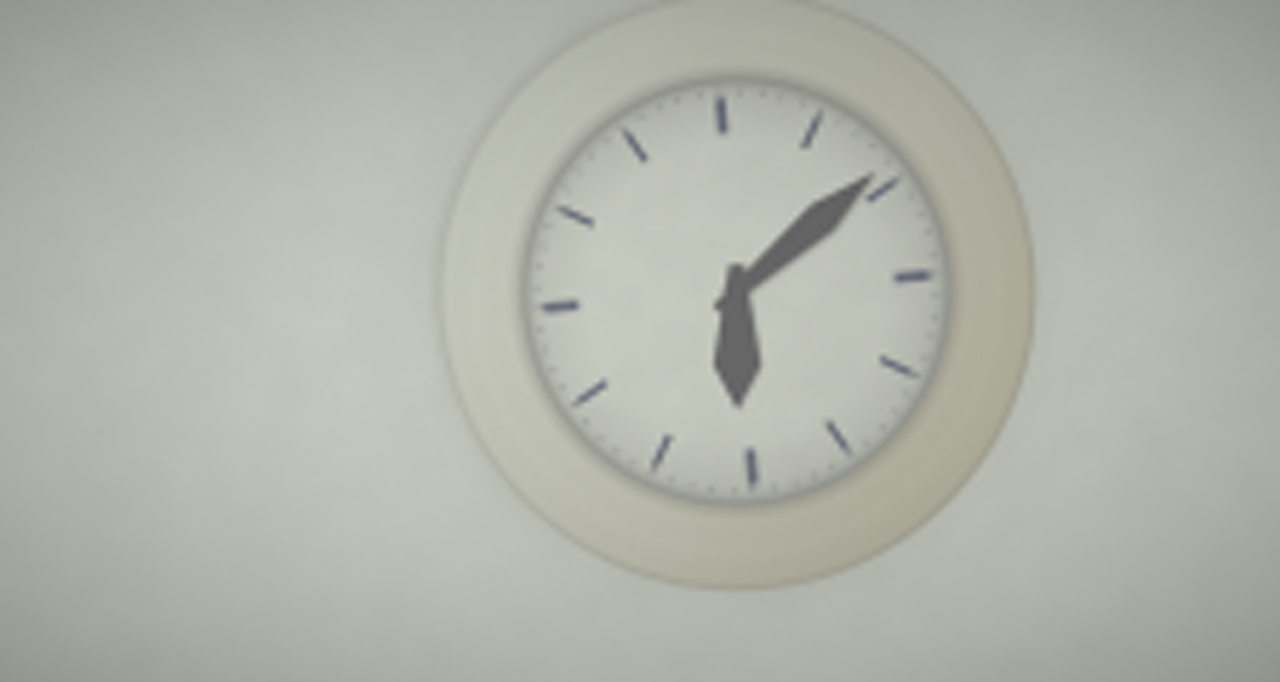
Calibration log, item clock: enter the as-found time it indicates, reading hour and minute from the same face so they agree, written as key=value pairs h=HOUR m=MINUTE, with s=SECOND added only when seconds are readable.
h=6 m=9
